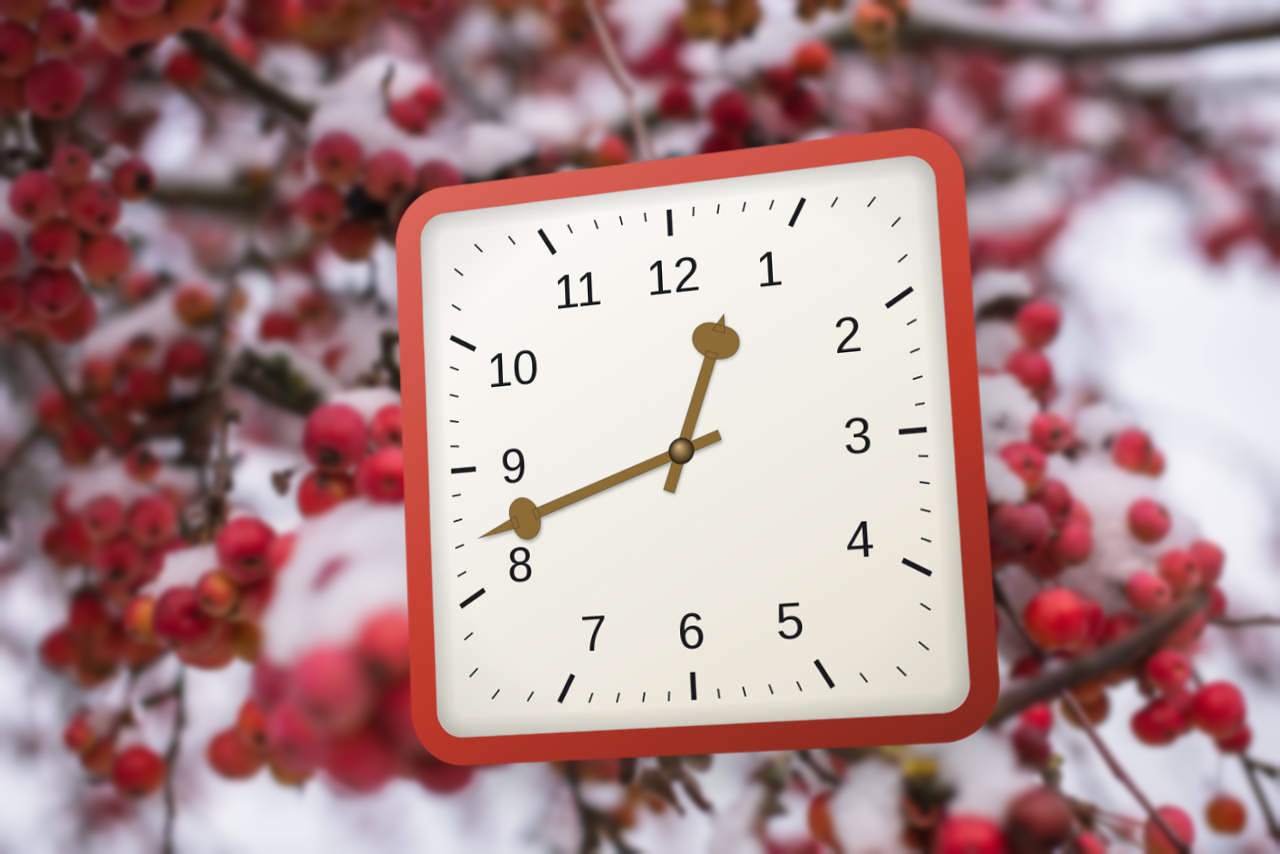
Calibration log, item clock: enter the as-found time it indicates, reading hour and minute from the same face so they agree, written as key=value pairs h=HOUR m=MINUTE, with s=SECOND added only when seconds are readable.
h=12 m=42
